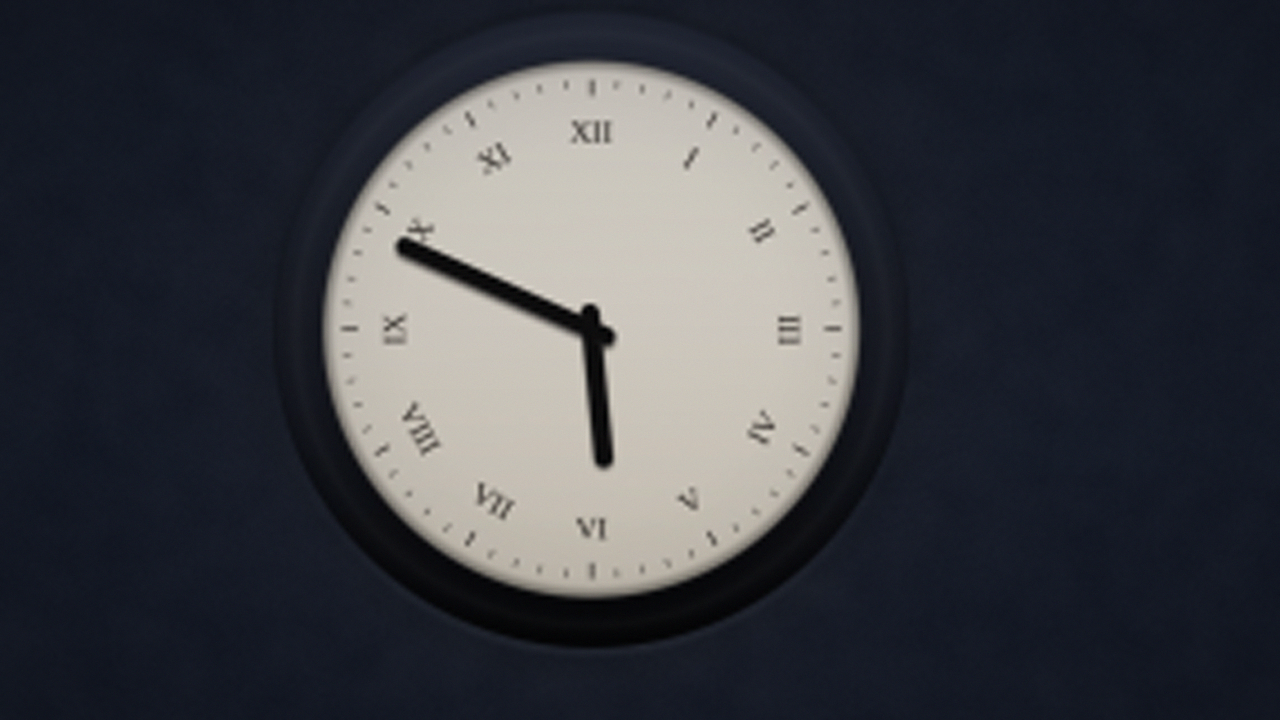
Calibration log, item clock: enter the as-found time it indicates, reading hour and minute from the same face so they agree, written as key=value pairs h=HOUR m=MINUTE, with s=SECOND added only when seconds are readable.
h=5 m=49
